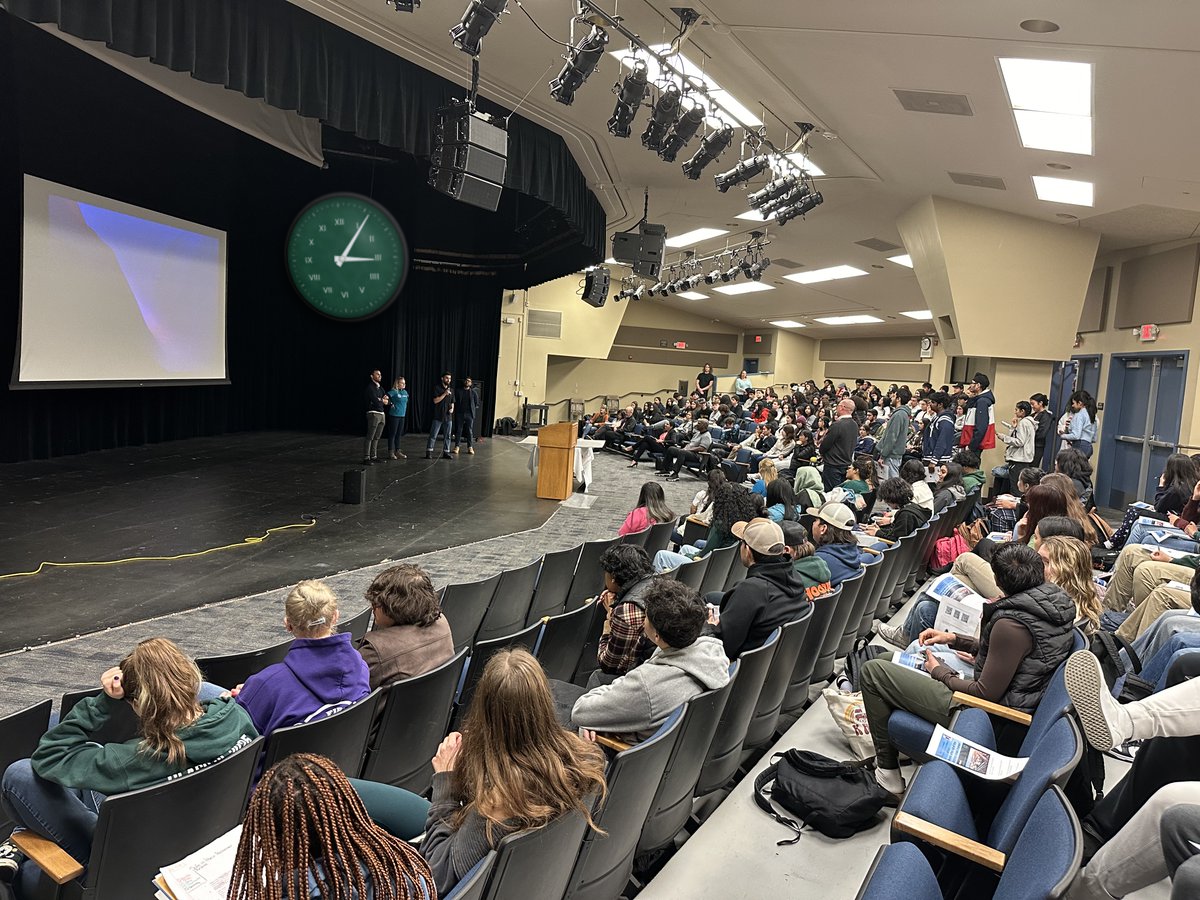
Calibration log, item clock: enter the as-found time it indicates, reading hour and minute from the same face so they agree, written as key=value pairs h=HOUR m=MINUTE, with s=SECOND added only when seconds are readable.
h=3 m=6
